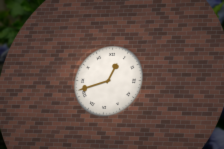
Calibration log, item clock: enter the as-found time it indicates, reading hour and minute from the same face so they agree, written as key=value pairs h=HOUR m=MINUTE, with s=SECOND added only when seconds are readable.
h=12 m=42
